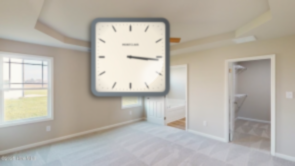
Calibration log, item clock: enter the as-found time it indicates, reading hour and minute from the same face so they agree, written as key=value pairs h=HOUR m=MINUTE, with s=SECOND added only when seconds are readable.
h=3 m=16
